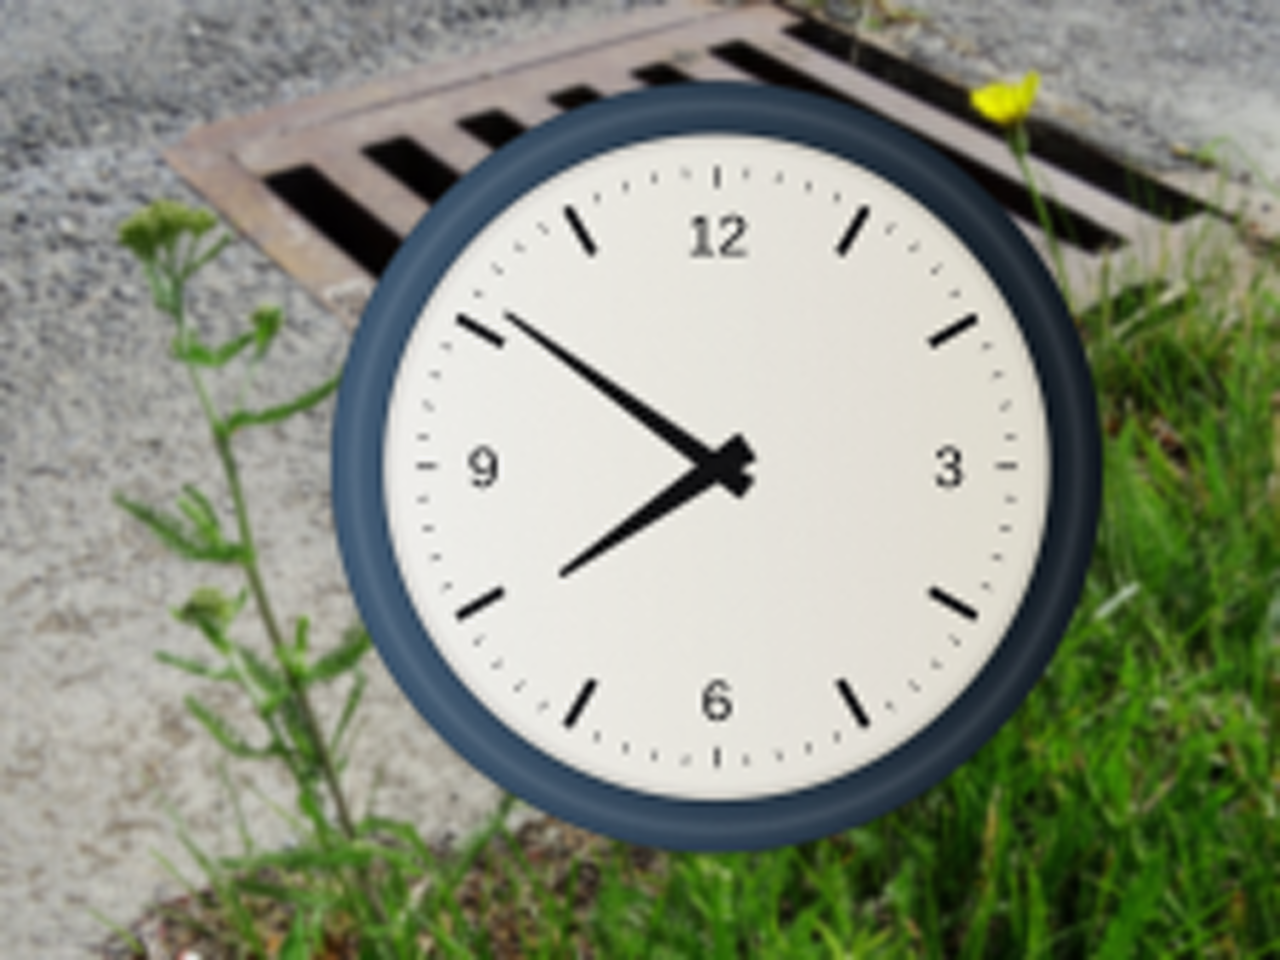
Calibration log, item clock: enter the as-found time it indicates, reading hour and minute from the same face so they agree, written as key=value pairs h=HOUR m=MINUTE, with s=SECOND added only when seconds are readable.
h=7 m=51
